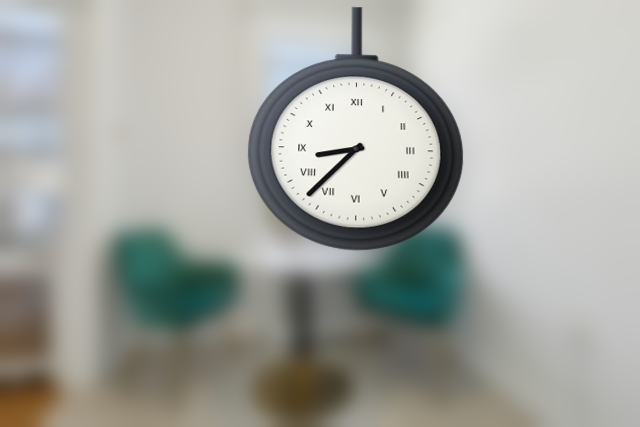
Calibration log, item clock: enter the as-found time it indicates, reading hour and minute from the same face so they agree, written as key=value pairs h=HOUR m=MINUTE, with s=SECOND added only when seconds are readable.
h=8 m=37
